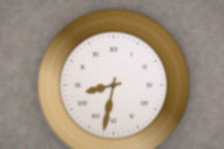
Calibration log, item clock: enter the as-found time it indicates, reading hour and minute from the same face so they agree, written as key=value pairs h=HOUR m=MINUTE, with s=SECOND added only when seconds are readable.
h=8 m=32
